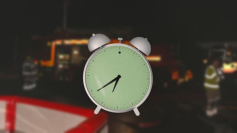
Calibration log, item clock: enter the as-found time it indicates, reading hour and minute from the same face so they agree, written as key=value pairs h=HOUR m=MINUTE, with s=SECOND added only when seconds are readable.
h=6 m=39
